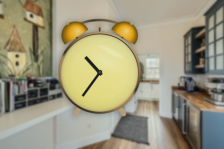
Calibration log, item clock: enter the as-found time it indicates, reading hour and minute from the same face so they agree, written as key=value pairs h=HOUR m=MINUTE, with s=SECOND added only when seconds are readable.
h=10 m=36
